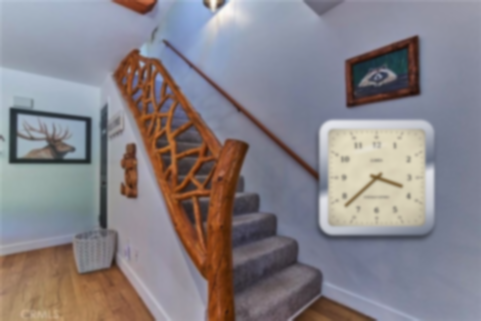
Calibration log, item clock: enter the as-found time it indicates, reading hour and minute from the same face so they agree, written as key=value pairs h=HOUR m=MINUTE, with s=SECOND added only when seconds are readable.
h=3 m=38
